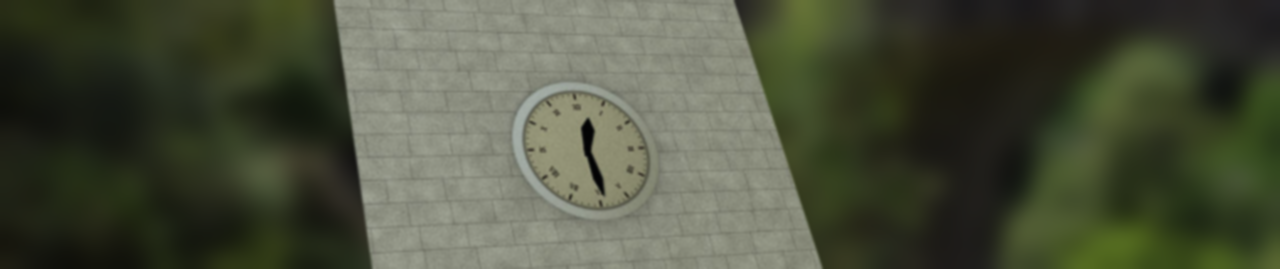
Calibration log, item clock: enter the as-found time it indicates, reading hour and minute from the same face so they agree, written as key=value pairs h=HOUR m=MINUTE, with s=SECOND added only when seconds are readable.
h=12 m=29
